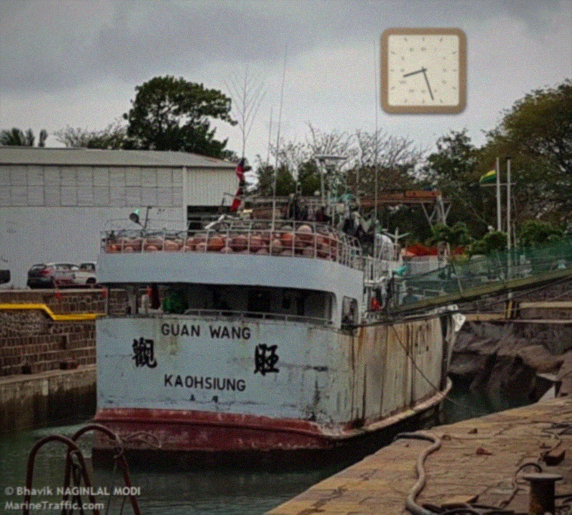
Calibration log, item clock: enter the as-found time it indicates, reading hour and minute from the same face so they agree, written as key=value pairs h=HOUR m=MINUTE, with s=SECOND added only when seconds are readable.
h=8 m=27
